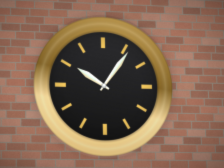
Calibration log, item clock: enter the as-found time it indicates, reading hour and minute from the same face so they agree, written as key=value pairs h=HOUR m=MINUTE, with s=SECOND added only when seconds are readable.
h=10 m=6
